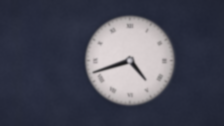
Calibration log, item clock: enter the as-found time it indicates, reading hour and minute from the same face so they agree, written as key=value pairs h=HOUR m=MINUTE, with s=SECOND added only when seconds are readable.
h=4 m=42
